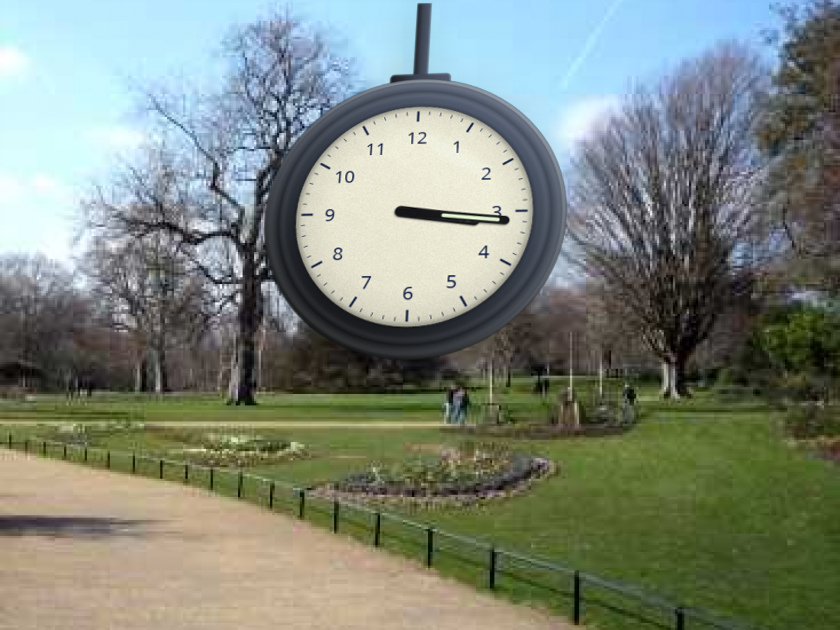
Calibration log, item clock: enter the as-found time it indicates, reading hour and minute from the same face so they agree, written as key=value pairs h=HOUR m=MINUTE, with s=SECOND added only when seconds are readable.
h=3 m=16
